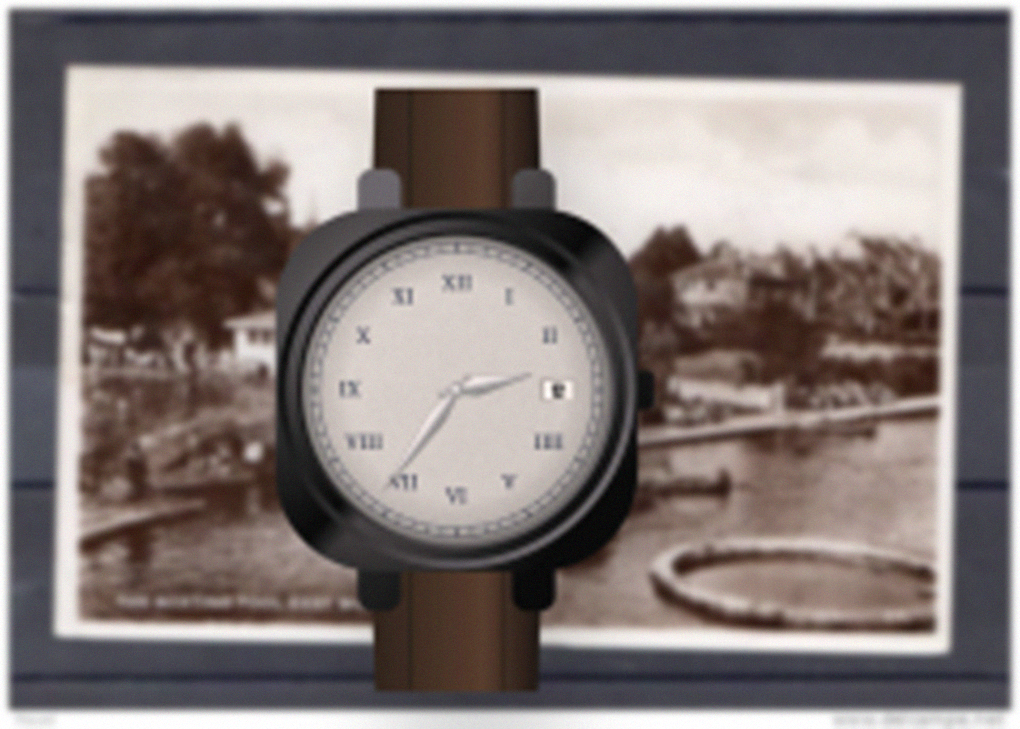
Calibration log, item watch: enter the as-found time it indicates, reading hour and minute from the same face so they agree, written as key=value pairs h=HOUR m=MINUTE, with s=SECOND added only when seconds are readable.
h=2 m=36
